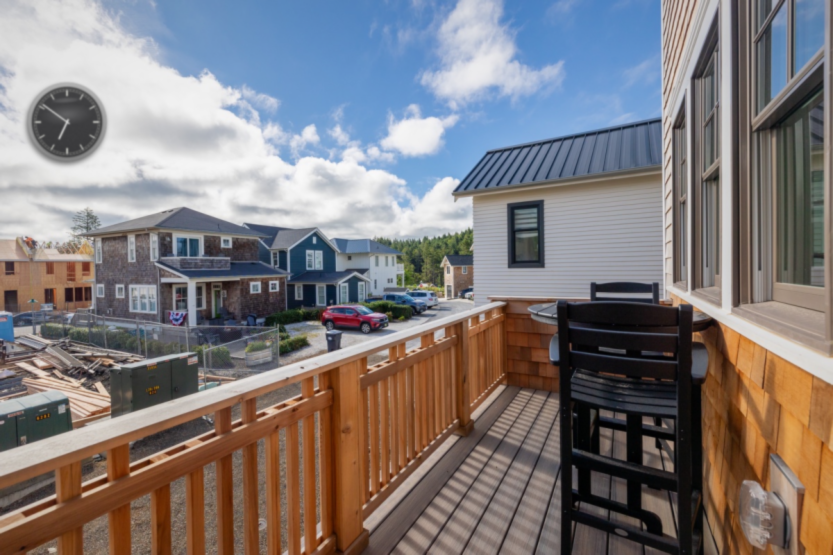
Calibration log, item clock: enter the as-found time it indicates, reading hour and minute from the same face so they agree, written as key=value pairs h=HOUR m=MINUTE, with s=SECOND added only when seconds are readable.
h=6 m=51
